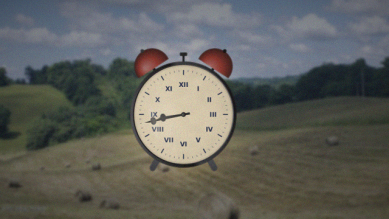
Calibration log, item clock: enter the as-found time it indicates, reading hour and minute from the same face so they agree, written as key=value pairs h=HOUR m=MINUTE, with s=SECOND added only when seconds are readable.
h=8 m=43
